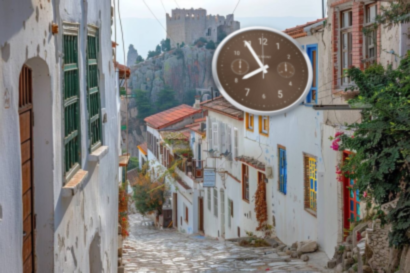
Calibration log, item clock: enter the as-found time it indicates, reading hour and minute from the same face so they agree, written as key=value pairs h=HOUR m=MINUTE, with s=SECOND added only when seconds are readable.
h=7 m=55
